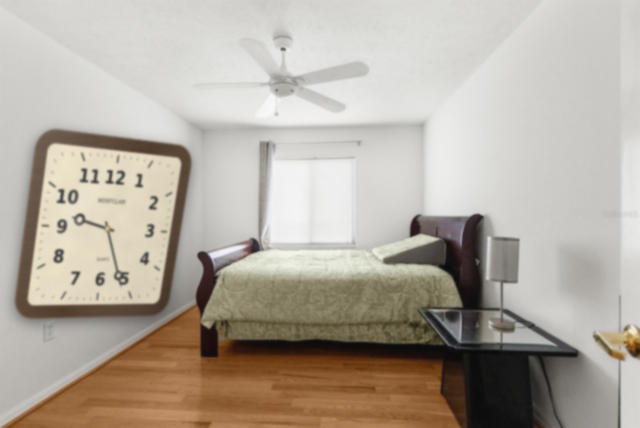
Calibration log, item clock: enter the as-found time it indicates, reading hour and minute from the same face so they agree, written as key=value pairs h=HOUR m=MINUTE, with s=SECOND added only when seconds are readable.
h=9 m=26
